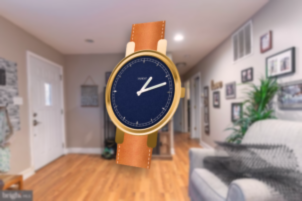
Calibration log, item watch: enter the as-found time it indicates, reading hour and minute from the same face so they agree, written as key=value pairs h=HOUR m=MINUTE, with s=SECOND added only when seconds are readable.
h=1 m=12
